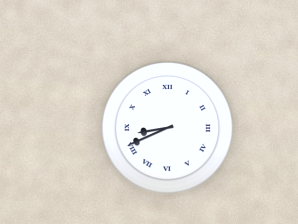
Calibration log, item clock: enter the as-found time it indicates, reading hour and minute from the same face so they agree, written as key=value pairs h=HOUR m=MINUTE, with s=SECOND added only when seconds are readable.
h=8 m=41
